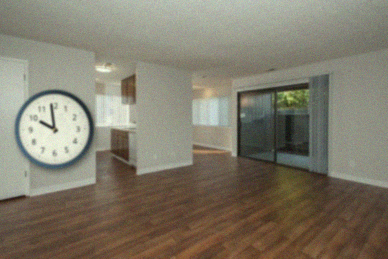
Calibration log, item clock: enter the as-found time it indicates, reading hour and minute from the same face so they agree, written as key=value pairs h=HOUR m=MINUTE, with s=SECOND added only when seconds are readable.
h=9 m=59
